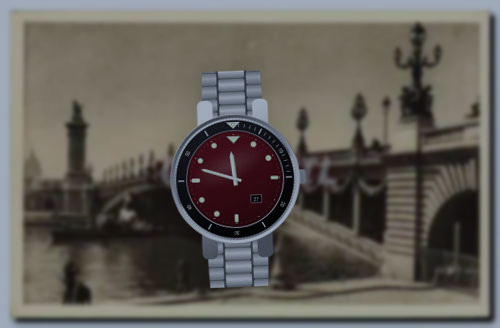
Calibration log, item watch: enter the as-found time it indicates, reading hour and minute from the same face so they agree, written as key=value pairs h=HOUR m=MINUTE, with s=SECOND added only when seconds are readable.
h=11 m=48
